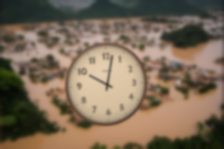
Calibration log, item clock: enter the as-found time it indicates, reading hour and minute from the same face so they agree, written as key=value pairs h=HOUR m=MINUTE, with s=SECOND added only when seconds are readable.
h=10 m=2
